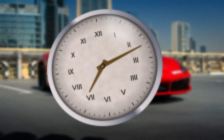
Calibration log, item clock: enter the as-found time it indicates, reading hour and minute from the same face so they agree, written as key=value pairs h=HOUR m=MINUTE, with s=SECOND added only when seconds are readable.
h=7 m=12
